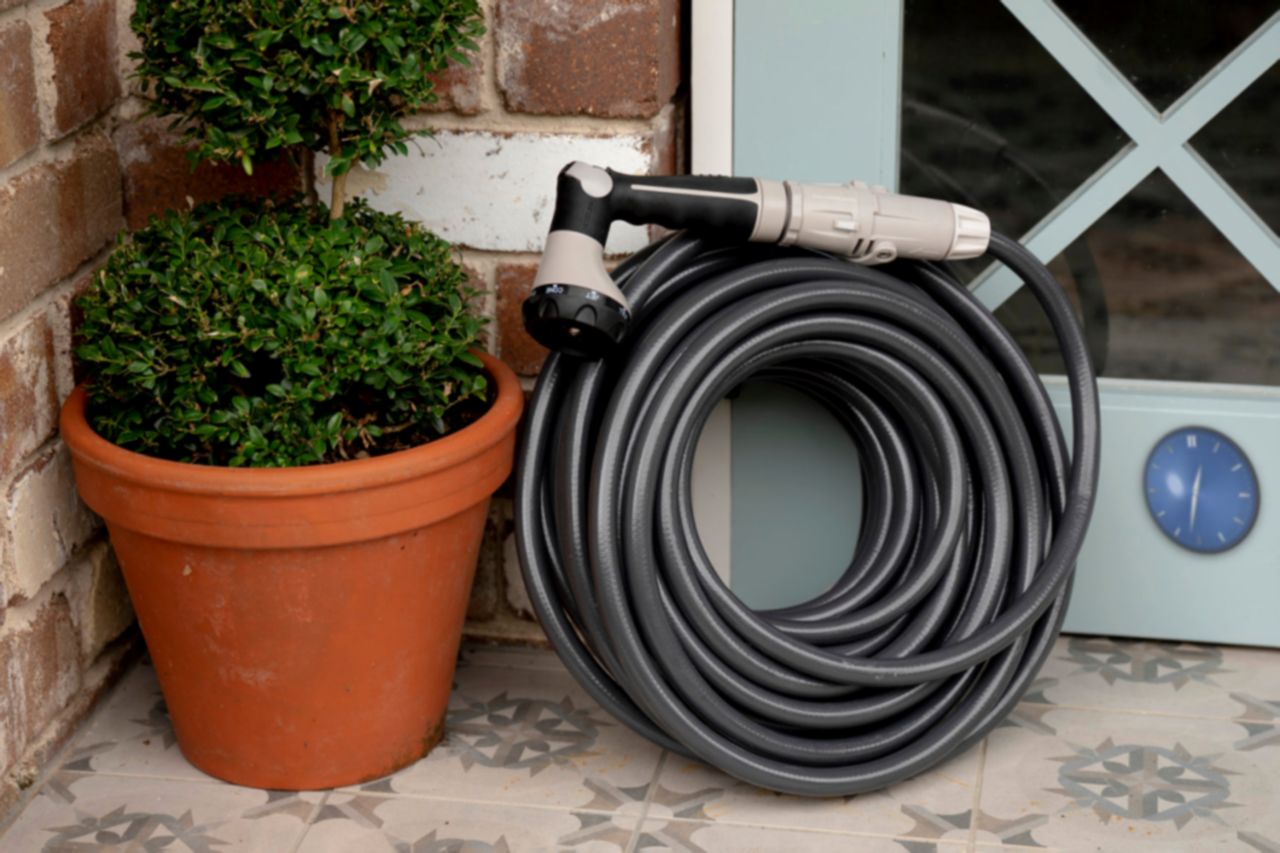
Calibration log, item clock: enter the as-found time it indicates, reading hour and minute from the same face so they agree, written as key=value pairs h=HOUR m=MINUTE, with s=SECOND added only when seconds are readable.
h=12 m=32
